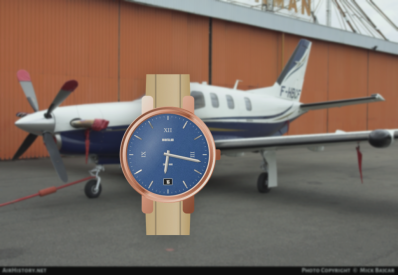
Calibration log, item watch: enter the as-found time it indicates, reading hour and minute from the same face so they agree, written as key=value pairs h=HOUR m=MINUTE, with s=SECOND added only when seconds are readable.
h=6 m=17
